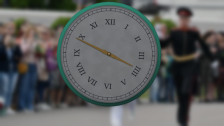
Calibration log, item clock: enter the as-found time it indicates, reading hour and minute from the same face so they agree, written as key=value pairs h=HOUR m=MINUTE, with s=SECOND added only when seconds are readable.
h=3 m=49
